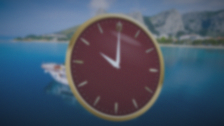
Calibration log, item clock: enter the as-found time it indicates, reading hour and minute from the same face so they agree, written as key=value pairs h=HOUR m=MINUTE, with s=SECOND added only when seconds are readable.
h=10 m=0
